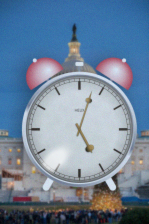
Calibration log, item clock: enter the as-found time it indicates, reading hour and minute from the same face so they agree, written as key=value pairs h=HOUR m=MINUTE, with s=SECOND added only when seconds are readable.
h=5 m=3
